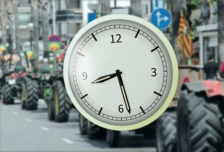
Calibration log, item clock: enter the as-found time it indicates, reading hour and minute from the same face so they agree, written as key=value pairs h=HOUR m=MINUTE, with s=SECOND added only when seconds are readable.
h=8 m=28
